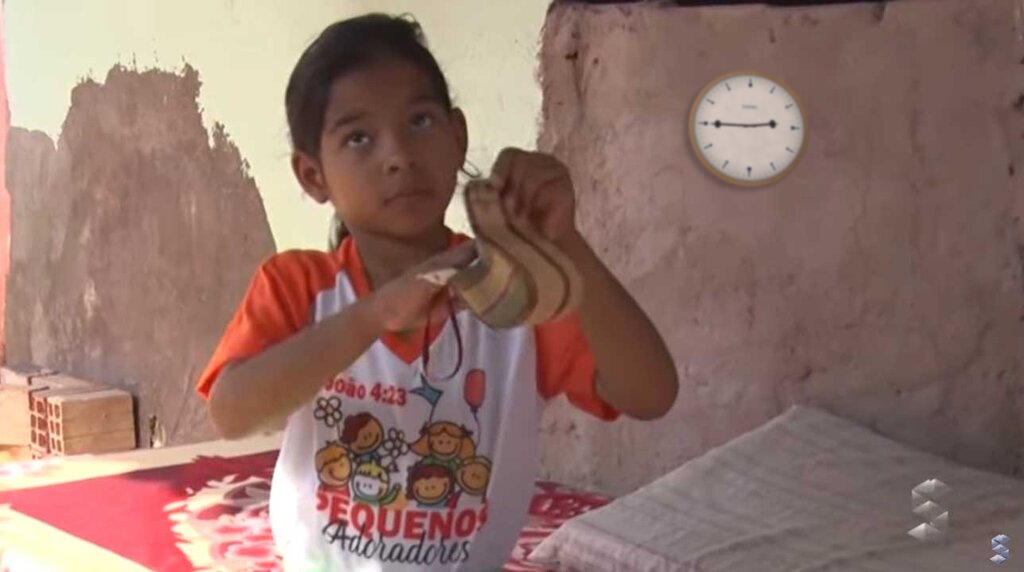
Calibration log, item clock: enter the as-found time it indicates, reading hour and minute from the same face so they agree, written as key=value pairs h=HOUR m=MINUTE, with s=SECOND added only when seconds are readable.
h=2 m=45
